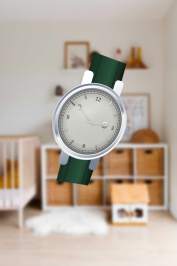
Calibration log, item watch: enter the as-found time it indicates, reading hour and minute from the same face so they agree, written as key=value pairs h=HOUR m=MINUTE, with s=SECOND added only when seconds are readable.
h=2 m=51
